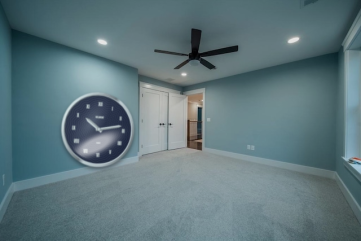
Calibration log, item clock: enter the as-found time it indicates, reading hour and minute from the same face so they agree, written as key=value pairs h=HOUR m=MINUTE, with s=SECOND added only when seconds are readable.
h=10 m=13
